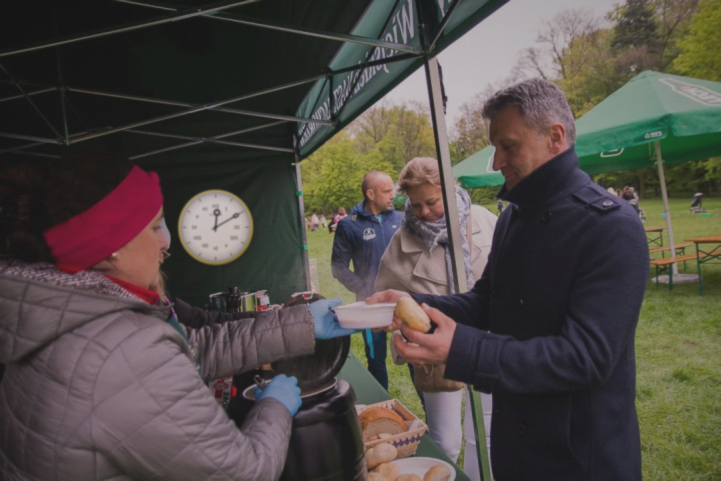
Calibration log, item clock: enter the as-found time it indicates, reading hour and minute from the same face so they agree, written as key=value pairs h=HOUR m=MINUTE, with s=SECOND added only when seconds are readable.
h=12 m=10
